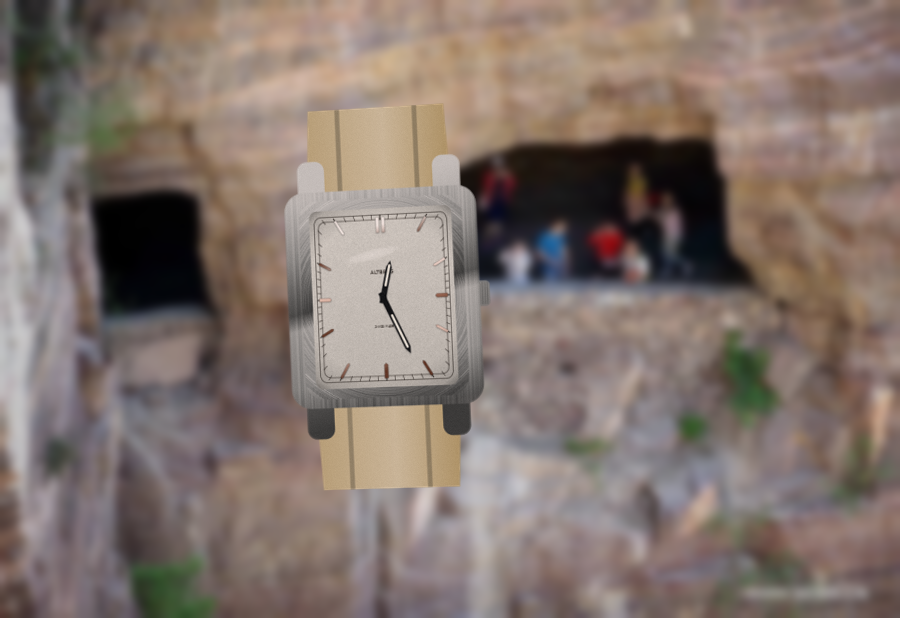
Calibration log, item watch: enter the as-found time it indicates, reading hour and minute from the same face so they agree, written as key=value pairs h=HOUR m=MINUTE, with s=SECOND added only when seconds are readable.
h=12 m=26
